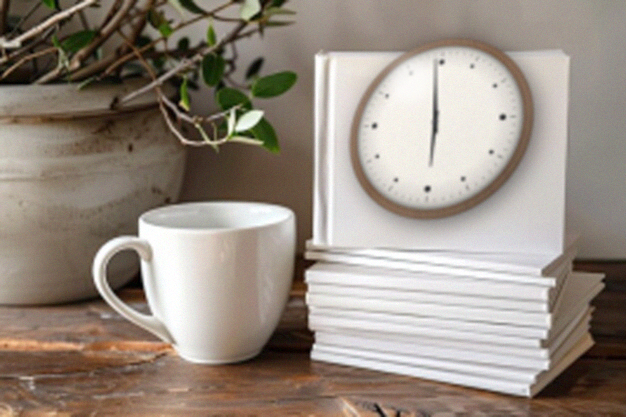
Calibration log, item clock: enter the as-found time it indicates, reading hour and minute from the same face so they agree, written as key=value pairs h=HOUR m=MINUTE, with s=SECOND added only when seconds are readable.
h=5 m=59
